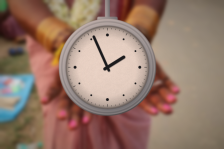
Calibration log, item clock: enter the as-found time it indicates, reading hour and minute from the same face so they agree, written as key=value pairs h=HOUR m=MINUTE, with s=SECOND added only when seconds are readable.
h=1 m=56
